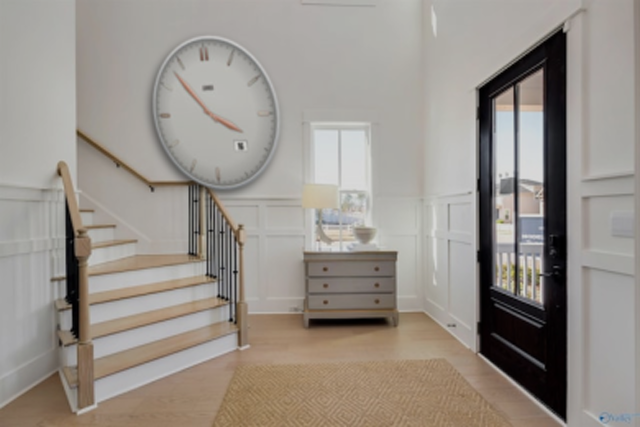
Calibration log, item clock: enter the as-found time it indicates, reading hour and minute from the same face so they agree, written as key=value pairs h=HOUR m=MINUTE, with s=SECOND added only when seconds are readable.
h=3 m=53
